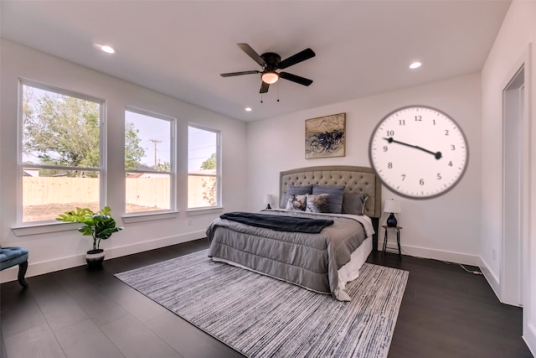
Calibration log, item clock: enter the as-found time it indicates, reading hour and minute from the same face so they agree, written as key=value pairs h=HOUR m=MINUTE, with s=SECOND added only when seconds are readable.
h=3 m=48
